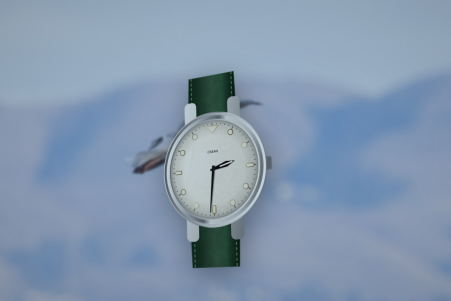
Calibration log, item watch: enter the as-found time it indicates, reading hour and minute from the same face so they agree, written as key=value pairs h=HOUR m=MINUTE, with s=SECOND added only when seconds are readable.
h=2 m=31
